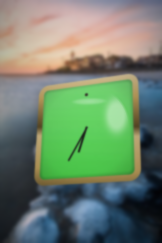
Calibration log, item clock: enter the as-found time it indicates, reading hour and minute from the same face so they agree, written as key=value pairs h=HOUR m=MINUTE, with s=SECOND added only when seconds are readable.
h=6 m=35
